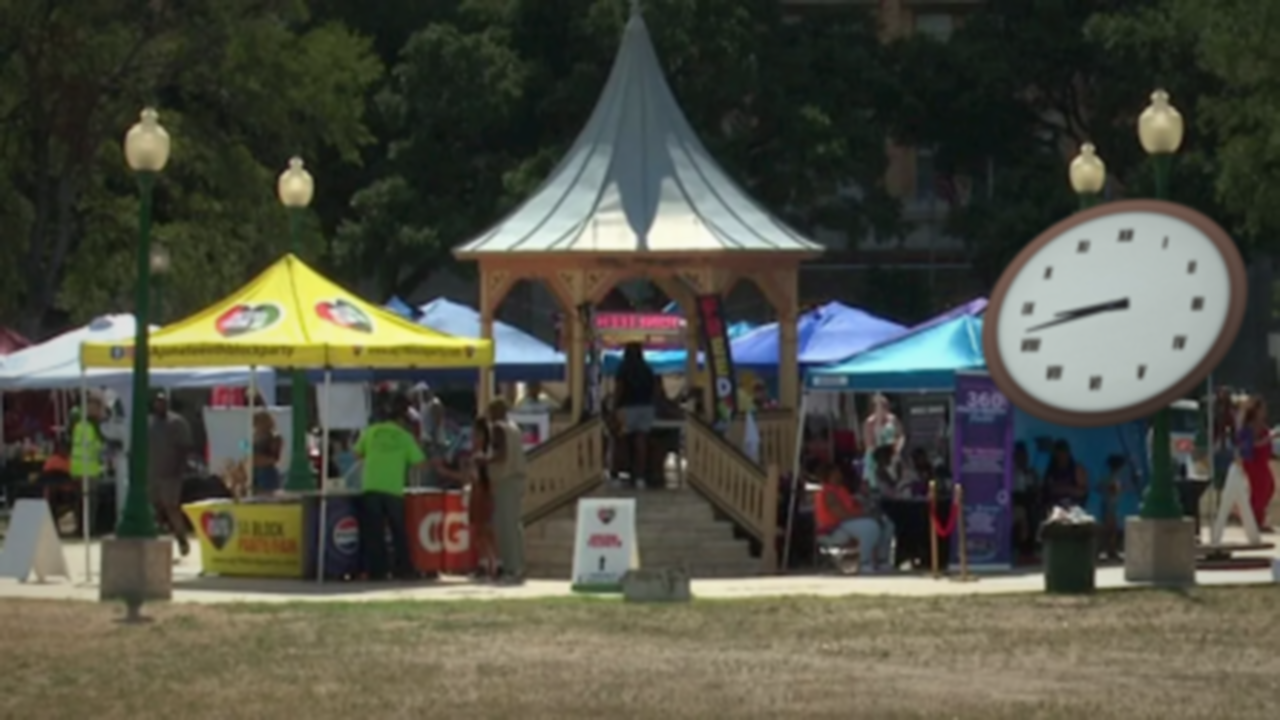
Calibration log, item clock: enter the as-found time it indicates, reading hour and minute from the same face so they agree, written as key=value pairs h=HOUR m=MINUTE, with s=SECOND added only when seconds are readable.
h=8 m=42
